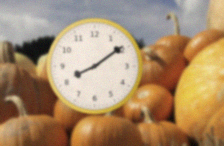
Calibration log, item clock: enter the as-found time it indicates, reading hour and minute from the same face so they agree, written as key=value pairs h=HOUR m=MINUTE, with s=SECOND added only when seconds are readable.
h=8 m=9
